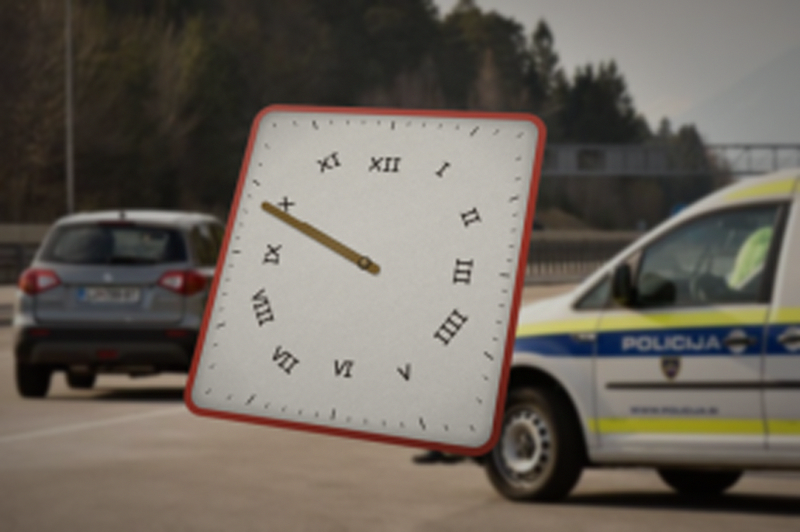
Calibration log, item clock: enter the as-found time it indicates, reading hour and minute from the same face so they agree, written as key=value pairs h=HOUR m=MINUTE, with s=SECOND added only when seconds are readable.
h=9 m=49
